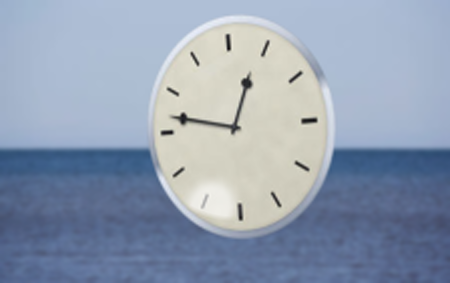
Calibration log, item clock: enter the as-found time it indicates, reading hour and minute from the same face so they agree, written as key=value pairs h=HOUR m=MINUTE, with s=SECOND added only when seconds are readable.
h=12 m=47
